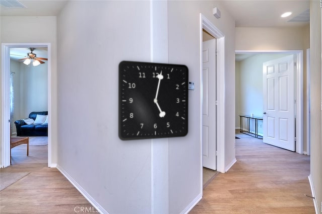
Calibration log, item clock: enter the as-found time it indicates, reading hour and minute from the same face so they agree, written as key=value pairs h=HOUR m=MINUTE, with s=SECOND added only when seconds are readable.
h=5 m=2
